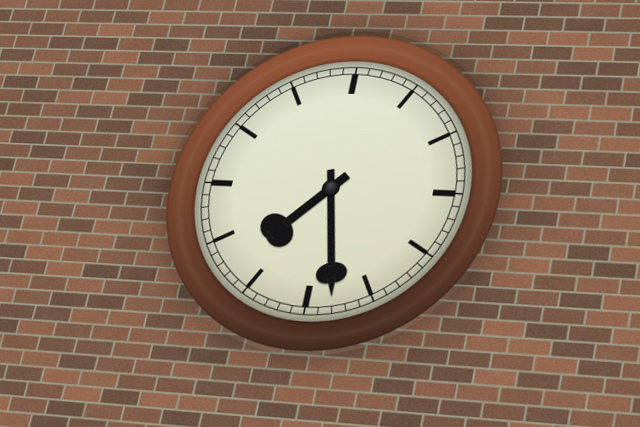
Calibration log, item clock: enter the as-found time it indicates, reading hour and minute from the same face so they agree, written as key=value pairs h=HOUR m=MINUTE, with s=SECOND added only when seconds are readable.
h=7 m=28
